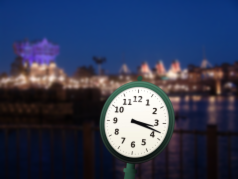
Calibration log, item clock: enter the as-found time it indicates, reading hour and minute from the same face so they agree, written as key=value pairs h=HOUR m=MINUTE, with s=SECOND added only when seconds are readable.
h=3 m=18
